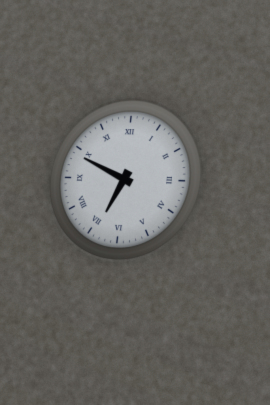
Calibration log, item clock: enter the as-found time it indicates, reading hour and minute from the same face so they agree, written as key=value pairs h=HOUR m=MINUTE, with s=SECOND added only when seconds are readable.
h=6 m=49
